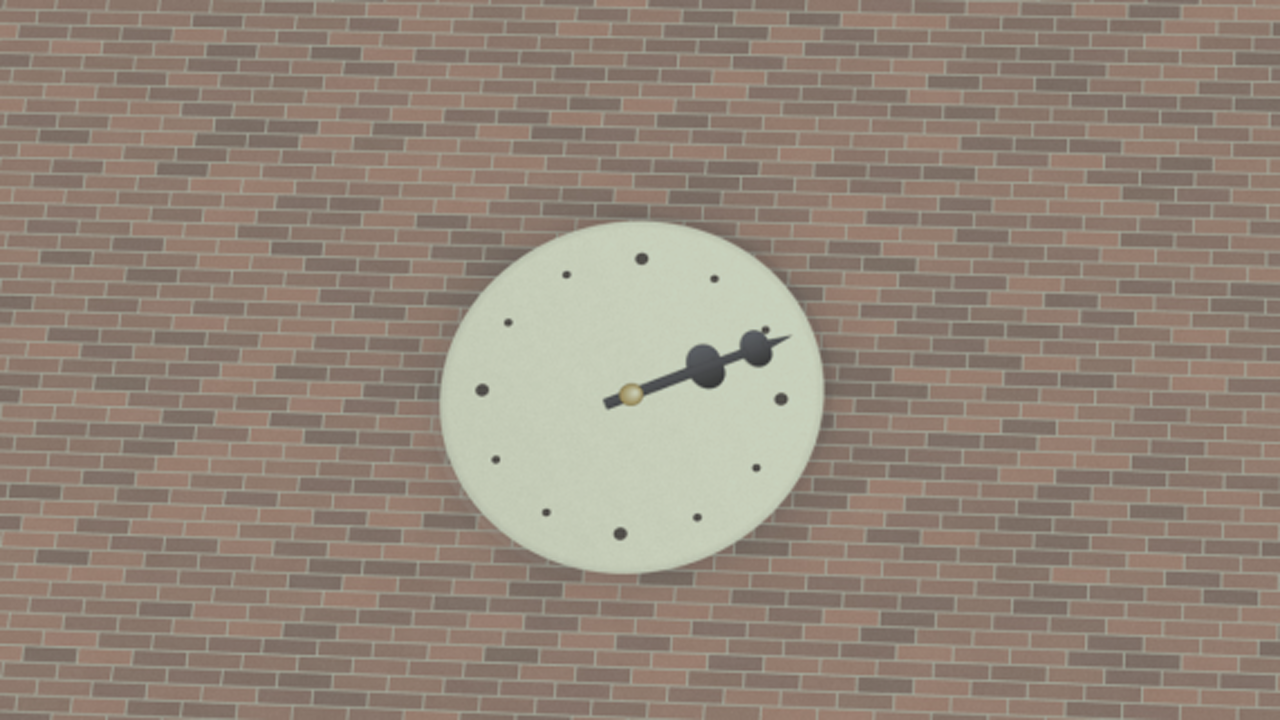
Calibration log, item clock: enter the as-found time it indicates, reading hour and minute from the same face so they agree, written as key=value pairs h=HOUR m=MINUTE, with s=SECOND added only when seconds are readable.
h=2 m=11
